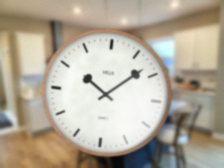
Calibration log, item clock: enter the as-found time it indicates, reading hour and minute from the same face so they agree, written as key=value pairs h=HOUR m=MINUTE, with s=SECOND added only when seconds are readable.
h=10 m=8
